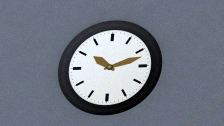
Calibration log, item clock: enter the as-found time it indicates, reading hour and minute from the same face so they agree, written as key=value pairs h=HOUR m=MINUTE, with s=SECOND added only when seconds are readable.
h=10 m=12
